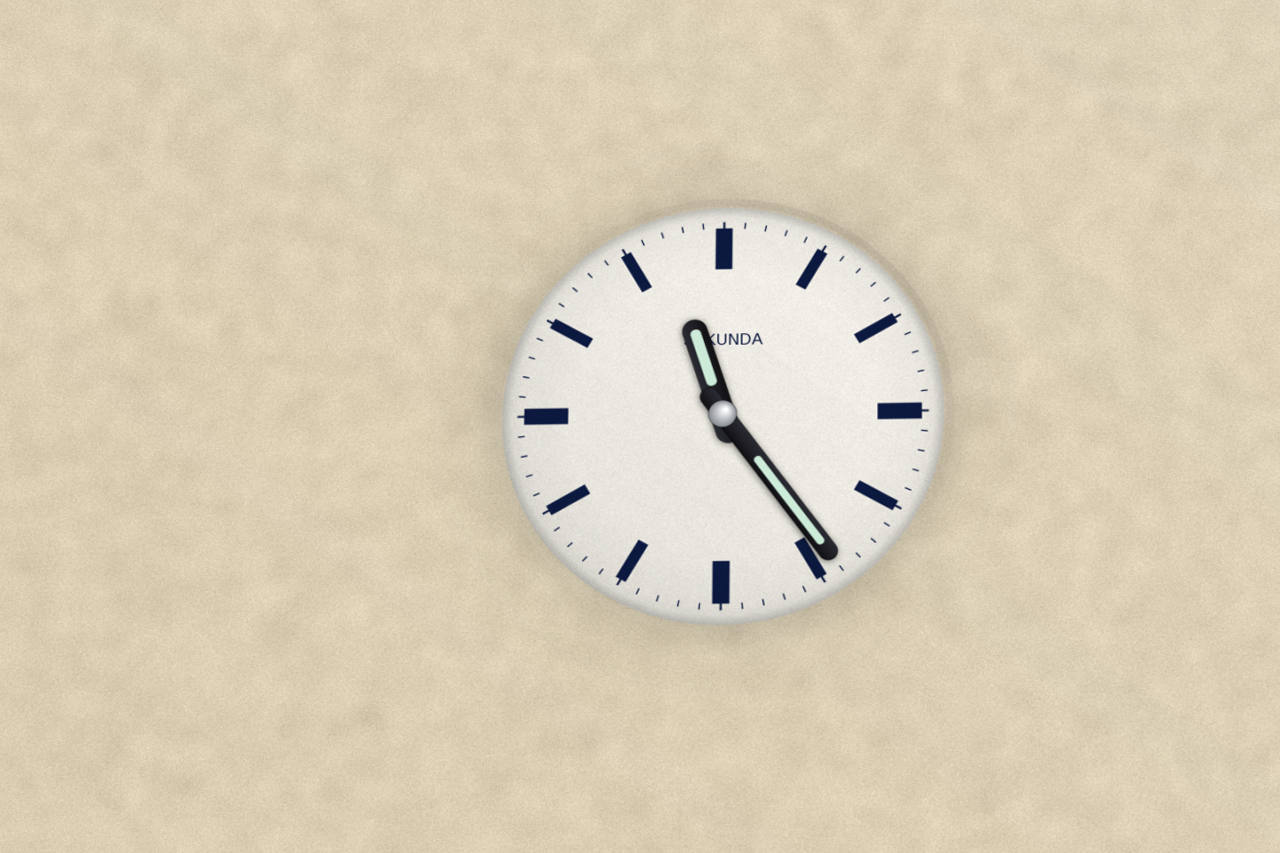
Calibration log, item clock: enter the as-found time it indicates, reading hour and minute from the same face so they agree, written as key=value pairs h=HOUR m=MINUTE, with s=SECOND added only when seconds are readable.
h=11 m=24
